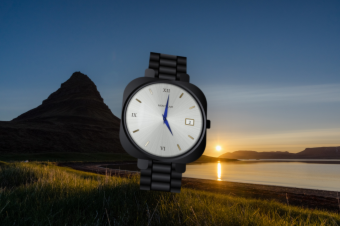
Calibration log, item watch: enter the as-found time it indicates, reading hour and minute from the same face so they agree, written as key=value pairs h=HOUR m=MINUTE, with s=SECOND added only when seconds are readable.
h=5 m=1
